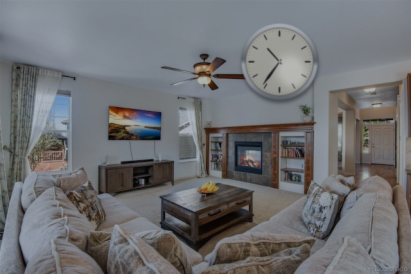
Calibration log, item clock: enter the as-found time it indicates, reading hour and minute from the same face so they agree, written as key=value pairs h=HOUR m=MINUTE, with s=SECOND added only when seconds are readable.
h=10 m=36
